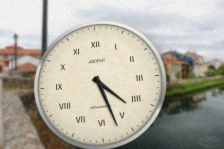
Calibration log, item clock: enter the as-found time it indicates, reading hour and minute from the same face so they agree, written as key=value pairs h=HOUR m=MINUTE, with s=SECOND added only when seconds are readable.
h=4 m=27
